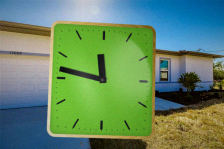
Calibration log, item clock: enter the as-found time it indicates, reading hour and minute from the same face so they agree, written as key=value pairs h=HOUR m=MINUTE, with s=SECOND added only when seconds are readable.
h=11 m=47
